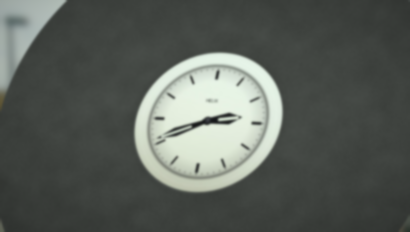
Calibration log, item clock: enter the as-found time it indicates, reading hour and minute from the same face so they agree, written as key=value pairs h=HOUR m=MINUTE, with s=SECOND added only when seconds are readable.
h=2 m=41
